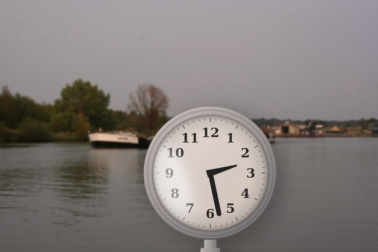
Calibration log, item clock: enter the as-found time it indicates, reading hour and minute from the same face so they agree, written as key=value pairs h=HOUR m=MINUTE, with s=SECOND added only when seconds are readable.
h=2 m=28
